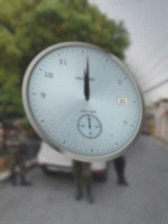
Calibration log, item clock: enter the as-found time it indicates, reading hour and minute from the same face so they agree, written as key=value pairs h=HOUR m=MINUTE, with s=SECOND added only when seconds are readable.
h=12 m=1
